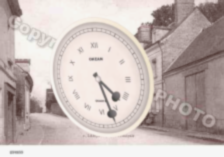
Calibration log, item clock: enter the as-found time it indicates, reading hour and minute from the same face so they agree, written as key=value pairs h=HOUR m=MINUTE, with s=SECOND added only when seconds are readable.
h=4 m=27
